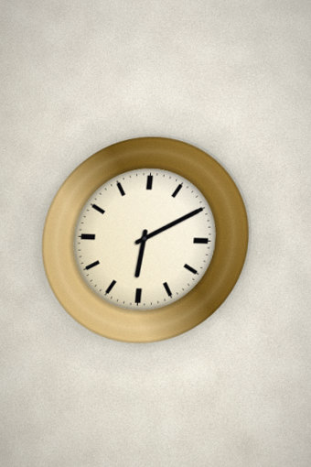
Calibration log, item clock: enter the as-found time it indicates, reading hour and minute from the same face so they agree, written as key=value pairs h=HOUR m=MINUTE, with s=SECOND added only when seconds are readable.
h=6 m=10
